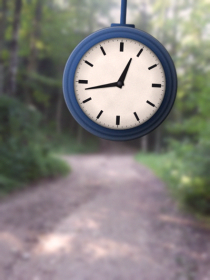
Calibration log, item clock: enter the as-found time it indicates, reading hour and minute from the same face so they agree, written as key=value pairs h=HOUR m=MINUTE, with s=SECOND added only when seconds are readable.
h=12 m=43
